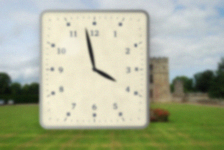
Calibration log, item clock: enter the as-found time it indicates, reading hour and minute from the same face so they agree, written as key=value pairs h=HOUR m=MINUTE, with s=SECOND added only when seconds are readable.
h=3 m=58
